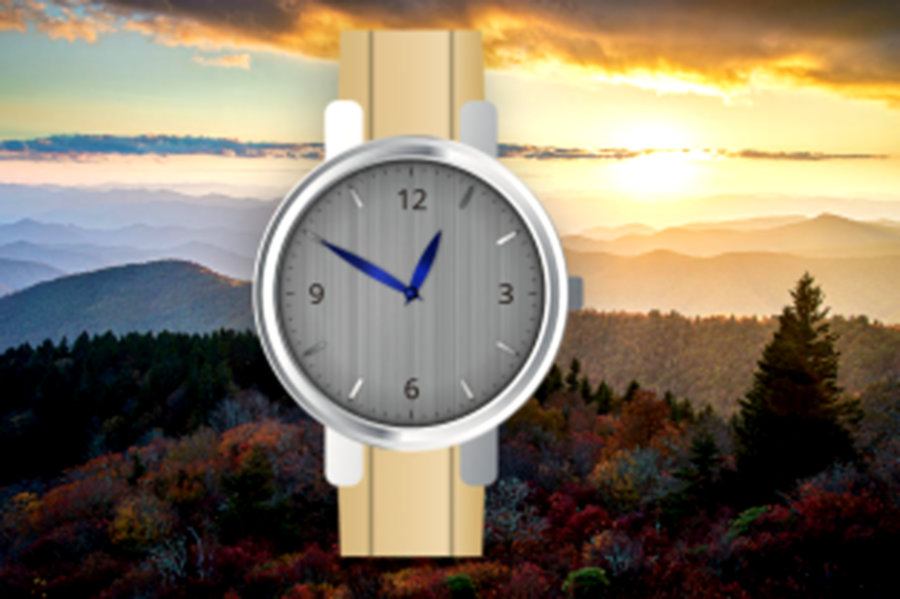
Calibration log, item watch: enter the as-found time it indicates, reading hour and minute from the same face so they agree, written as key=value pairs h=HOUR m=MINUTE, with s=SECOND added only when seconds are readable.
h=12 m=50
